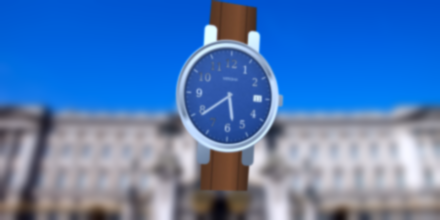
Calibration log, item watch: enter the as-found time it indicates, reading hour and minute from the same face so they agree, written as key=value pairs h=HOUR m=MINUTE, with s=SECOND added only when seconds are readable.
h=5 m=39
